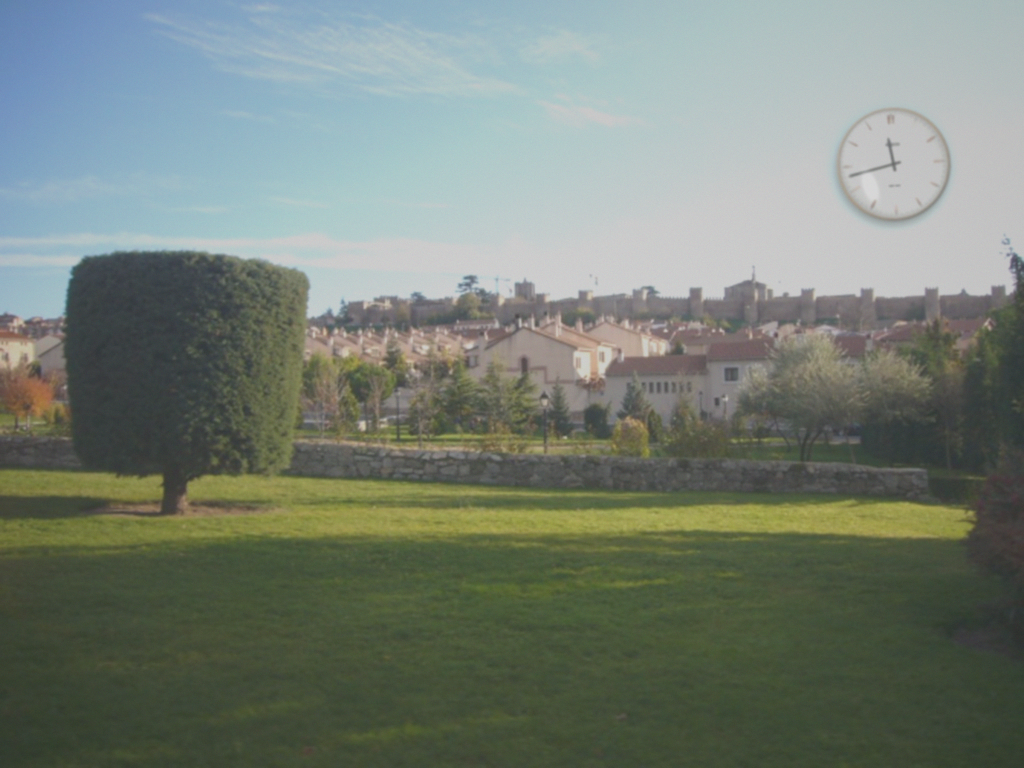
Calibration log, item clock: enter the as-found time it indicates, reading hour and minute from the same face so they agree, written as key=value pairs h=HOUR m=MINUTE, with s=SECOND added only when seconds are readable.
h=11 m=43
